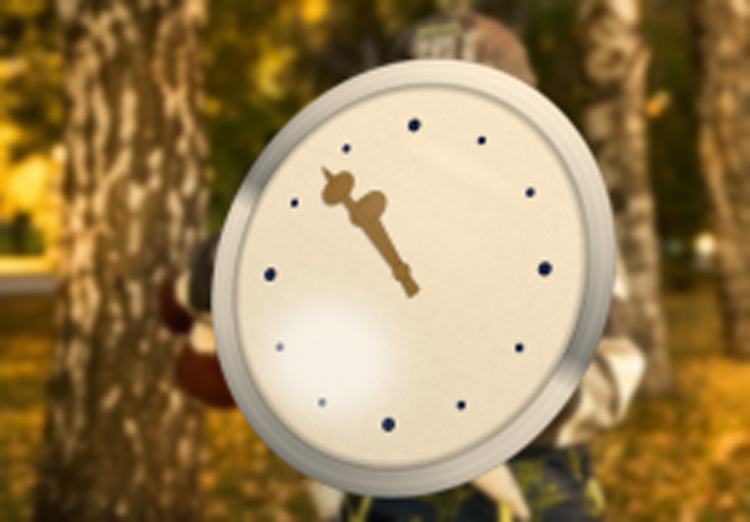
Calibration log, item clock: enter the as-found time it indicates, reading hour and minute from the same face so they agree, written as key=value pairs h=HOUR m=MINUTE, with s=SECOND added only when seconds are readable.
h=10 m=53
